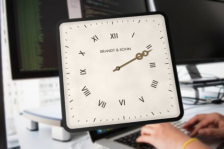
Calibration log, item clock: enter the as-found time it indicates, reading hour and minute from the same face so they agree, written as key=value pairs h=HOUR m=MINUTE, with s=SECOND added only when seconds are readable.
h=2 m=11
